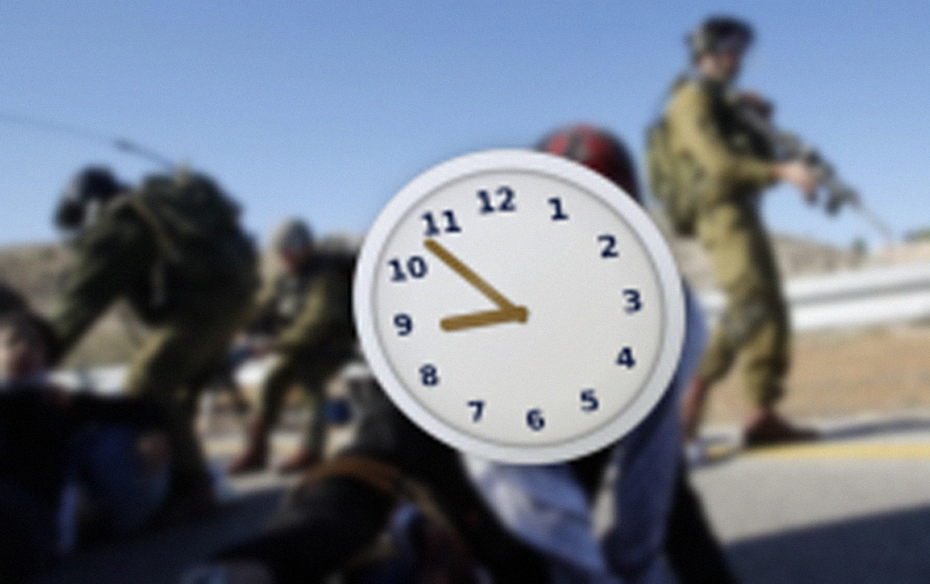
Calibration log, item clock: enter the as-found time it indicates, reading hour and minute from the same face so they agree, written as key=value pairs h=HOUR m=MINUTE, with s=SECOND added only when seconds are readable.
h=8 m=53
